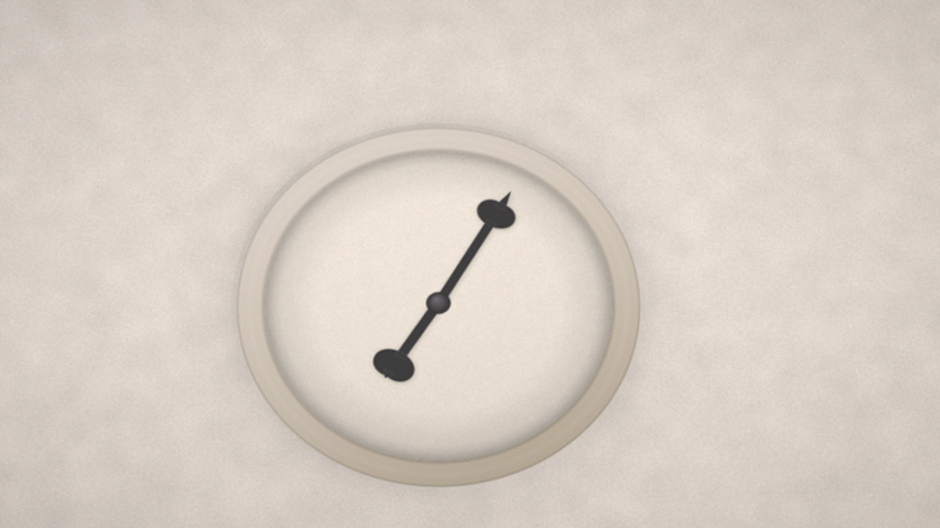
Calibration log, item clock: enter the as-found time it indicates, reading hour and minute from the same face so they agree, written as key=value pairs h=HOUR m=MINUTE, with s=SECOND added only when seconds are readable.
h=7 m=5
